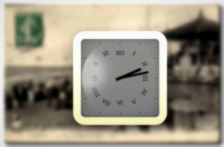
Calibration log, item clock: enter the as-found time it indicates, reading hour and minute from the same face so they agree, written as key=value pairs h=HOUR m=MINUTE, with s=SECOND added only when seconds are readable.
h=2 m=13
